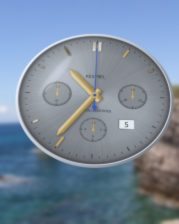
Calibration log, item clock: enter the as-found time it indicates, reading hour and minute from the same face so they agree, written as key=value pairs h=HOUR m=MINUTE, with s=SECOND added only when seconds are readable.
h=10 m=36
